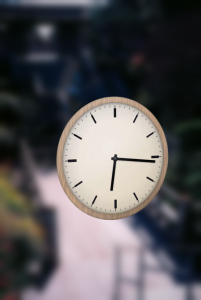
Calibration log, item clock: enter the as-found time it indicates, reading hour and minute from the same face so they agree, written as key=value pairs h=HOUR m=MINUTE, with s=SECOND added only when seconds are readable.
h=6 m=16
